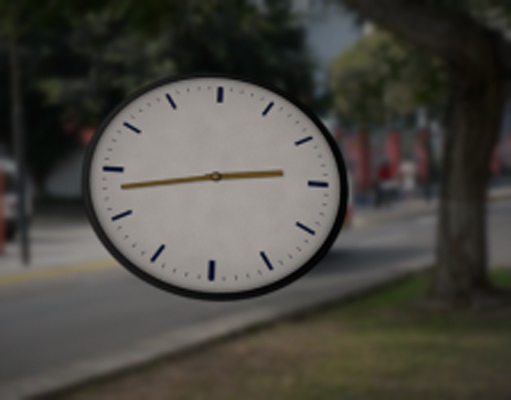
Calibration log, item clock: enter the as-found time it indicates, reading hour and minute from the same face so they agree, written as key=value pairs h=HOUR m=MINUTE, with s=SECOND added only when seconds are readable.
h=2 m=43
